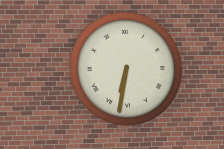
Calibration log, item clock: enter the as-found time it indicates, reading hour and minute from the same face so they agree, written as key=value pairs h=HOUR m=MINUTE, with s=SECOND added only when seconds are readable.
h=6 m=32
